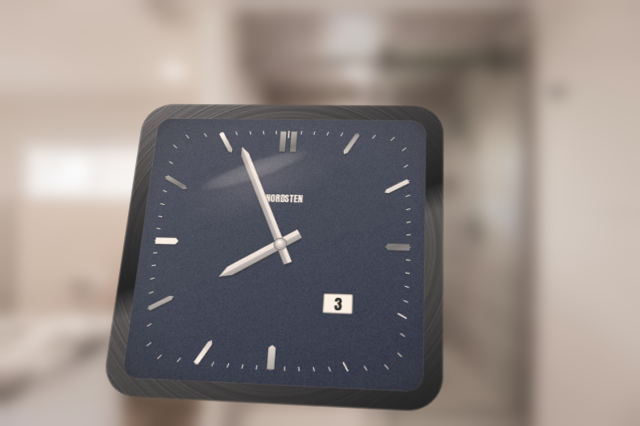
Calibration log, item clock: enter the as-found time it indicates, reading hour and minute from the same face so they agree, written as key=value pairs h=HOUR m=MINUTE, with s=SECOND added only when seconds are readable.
h=7 m=56
